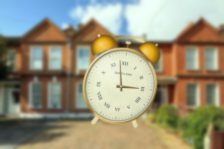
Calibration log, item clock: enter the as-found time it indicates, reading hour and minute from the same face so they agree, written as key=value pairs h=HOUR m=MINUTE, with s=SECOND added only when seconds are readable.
h=2 m=58
